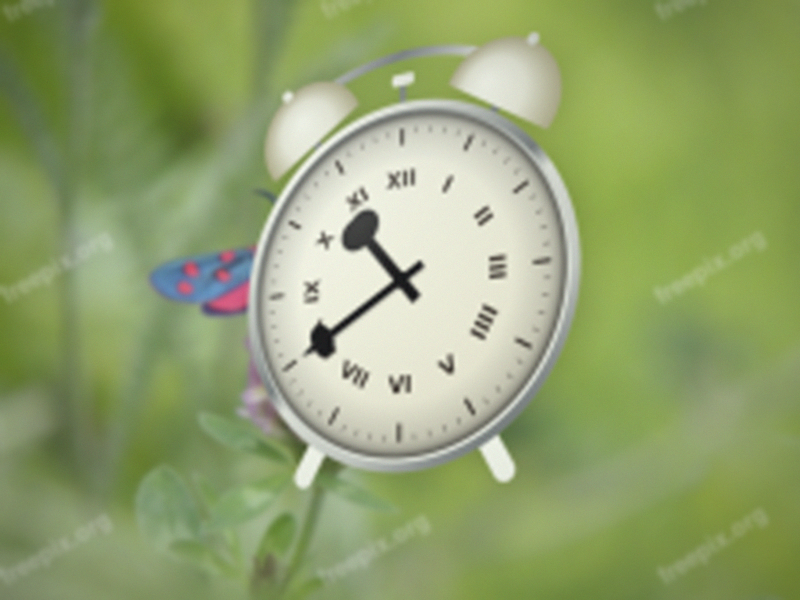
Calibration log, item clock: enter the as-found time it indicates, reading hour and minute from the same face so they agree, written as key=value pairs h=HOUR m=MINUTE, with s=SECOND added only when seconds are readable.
h=10 m=40
